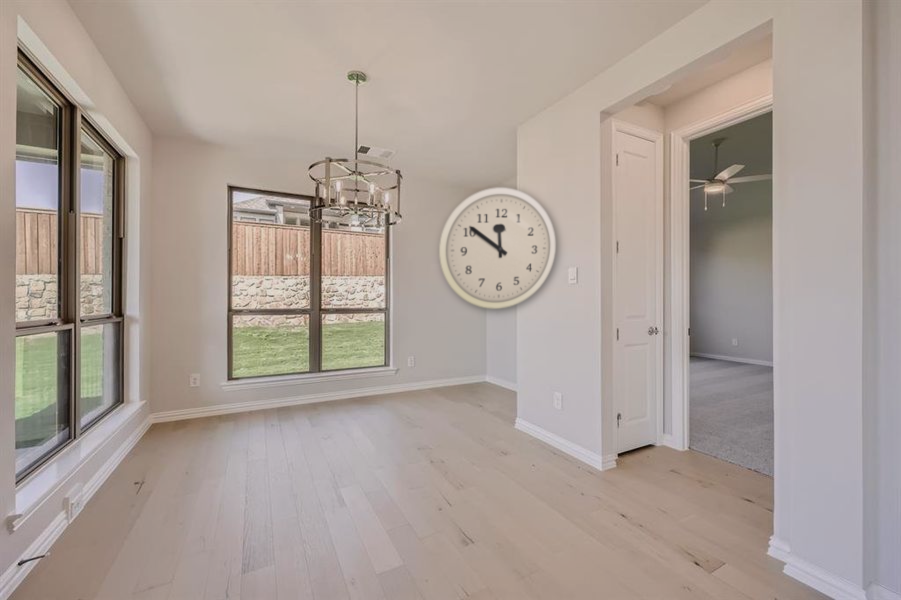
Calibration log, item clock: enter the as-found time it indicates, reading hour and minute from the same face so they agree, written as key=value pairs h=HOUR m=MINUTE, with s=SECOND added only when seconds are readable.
h=11 m=51
